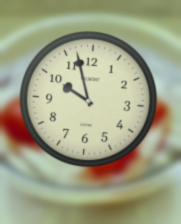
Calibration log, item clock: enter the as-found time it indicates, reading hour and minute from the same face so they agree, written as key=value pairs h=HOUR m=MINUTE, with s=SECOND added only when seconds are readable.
h=9 m=57
